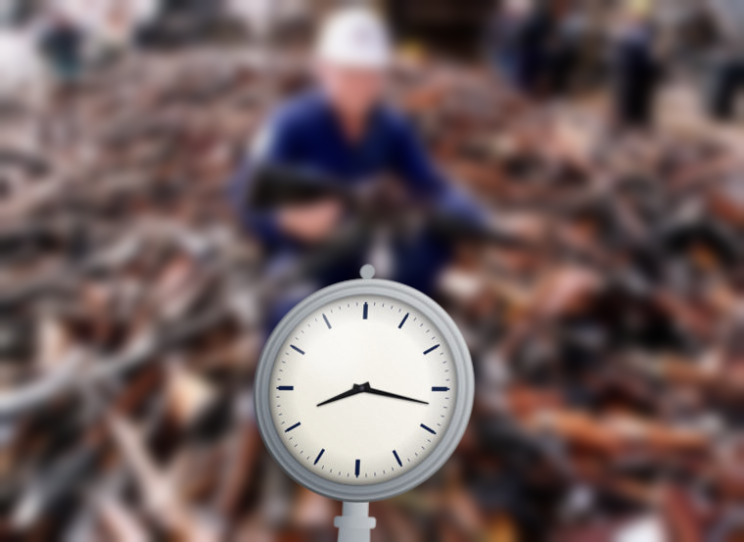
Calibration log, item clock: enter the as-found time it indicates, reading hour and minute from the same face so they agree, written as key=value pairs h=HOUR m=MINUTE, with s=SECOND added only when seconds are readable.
h=8 m=17
